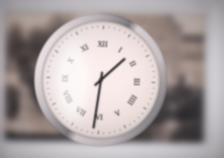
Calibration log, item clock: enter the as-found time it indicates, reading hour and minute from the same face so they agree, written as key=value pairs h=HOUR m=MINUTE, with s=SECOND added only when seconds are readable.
h=1 m=31
